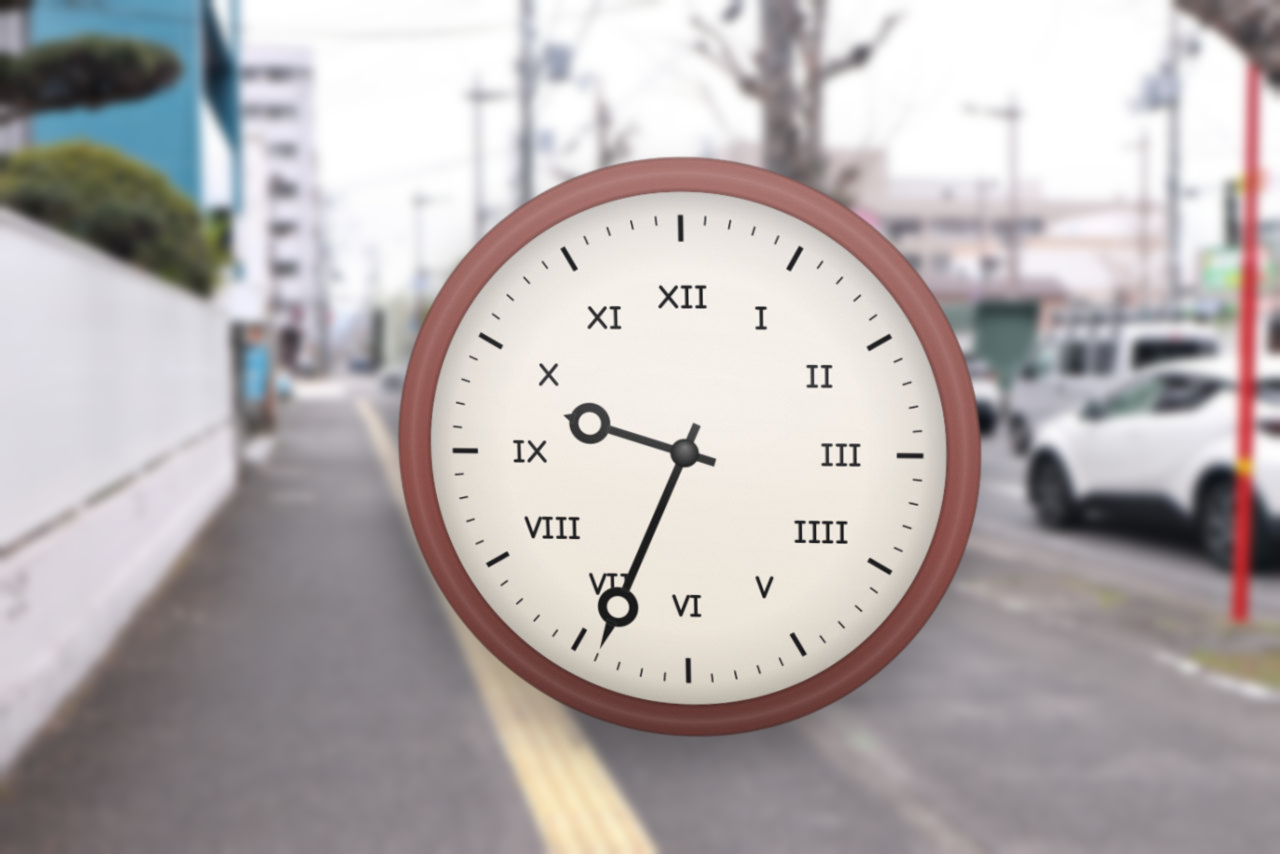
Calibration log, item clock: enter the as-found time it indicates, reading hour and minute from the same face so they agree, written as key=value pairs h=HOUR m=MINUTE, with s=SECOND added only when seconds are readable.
h=9 m=34
